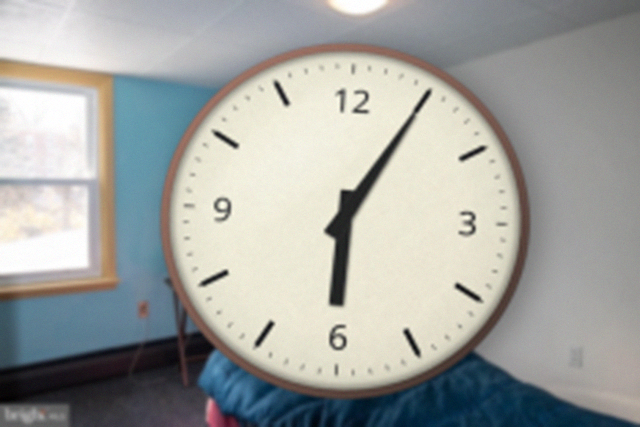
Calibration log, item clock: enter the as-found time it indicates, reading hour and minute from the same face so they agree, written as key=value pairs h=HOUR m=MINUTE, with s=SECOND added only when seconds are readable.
h=6 m=5
